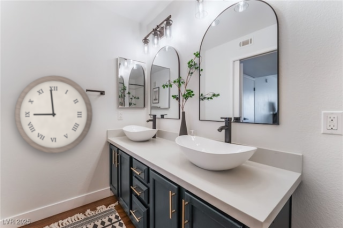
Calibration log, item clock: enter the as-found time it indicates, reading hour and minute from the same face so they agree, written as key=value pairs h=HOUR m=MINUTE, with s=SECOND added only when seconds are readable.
h=8 m=59
